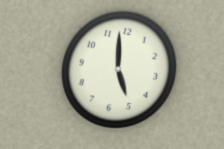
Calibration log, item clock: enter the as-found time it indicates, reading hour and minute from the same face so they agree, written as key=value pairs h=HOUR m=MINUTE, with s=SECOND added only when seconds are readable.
h=4 m=58
